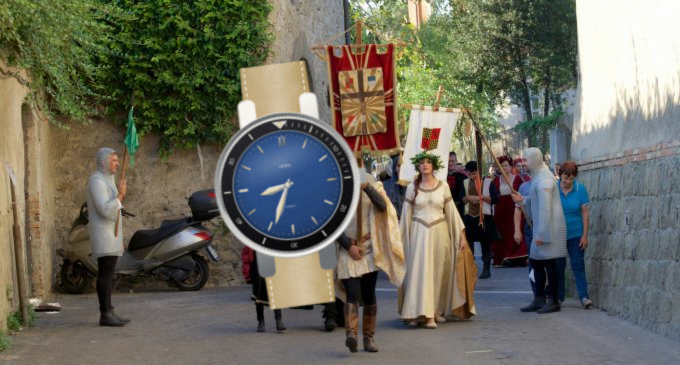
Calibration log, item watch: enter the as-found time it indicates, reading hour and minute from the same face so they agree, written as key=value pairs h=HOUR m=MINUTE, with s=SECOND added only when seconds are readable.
h=8 m=34
